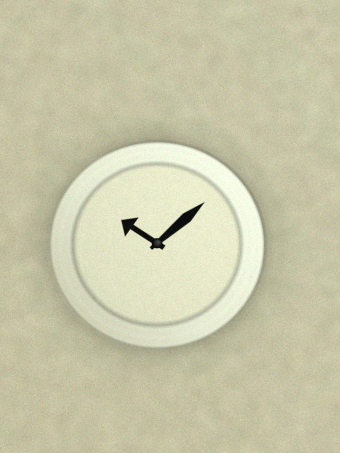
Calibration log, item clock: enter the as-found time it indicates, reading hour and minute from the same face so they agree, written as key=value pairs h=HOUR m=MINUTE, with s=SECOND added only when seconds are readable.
h=10 m=8
